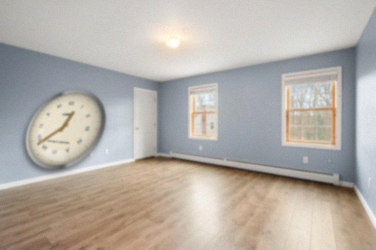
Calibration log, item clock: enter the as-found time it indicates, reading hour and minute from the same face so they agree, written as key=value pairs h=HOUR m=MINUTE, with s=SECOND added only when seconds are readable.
h=12 m=38
